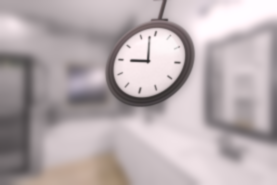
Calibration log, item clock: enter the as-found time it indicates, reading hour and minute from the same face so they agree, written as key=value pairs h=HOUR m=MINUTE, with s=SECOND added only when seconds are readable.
h=8 m=58
